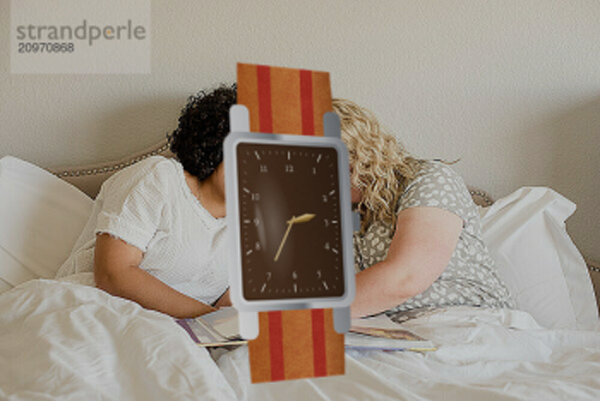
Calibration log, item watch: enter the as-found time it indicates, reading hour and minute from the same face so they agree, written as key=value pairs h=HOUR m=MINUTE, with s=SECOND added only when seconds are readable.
h=2 m=35
